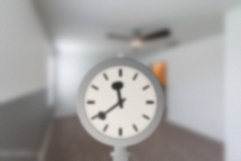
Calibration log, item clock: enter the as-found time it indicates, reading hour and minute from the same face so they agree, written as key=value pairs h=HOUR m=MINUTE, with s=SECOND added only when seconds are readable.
h=11 m=39
